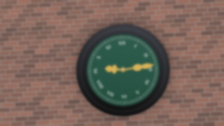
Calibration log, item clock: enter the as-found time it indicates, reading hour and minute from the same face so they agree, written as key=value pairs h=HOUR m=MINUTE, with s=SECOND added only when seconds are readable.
h=9 m=14
